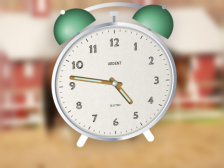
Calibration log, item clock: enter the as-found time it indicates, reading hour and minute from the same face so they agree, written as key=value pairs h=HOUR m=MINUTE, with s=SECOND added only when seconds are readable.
h=4 m=47
